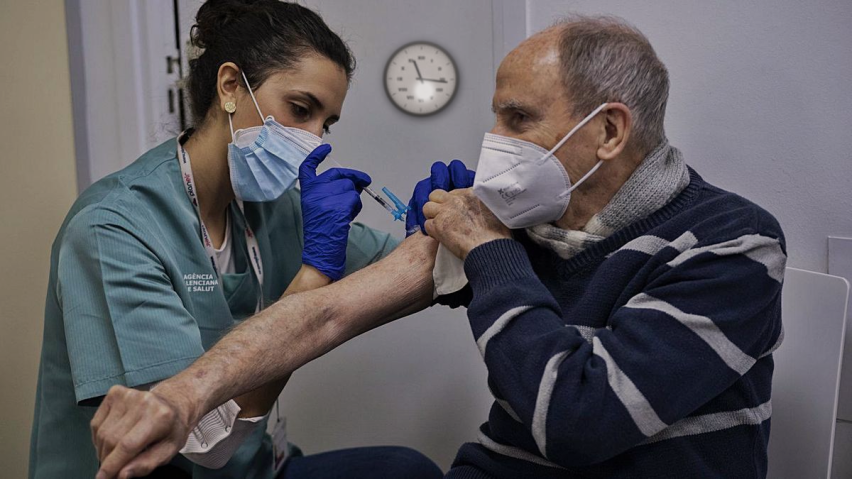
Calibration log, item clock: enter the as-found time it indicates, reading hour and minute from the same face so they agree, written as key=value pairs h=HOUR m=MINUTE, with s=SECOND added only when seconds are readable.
h=11 m=16
